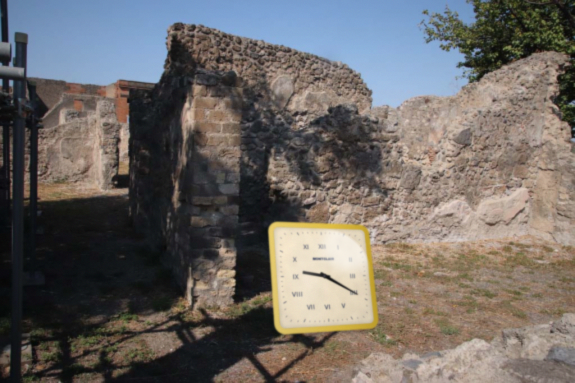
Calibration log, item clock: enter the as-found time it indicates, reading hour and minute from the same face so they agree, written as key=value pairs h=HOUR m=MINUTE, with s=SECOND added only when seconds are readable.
h=9 m=20
